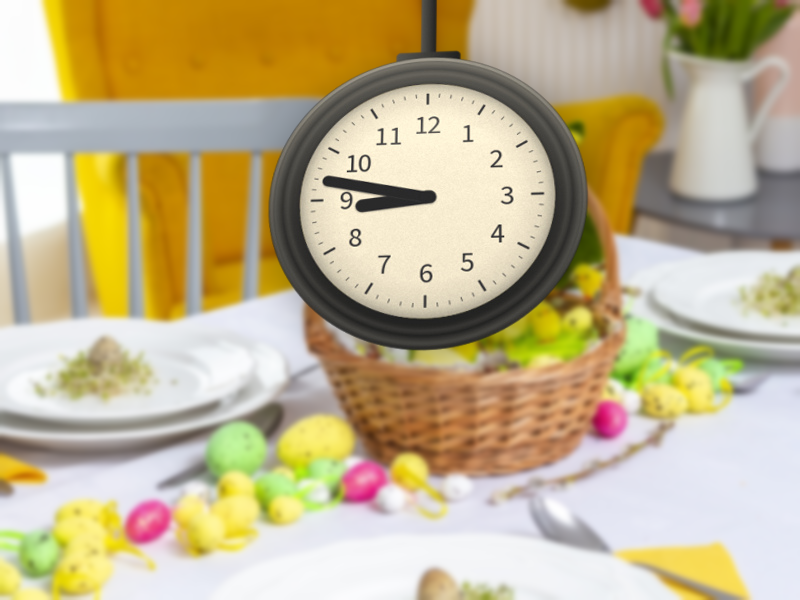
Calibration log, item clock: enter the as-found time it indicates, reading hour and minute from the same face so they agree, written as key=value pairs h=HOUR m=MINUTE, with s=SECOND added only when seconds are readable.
h=8 m=47
